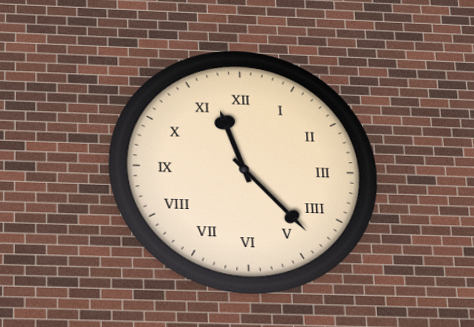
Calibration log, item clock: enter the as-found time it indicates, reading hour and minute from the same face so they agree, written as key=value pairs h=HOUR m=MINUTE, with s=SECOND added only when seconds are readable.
h=11 m=23
